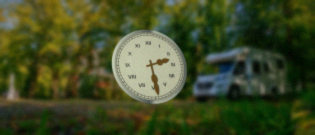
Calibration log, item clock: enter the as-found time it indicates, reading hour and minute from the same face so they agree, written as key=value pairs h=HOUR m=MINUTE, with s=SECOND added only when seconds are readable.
h=2 m=29
